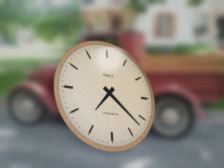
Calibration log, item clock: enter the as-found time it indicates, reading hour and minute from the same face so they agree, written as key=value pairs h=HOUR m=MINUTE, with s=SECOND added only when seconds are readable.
h=7 m=22
